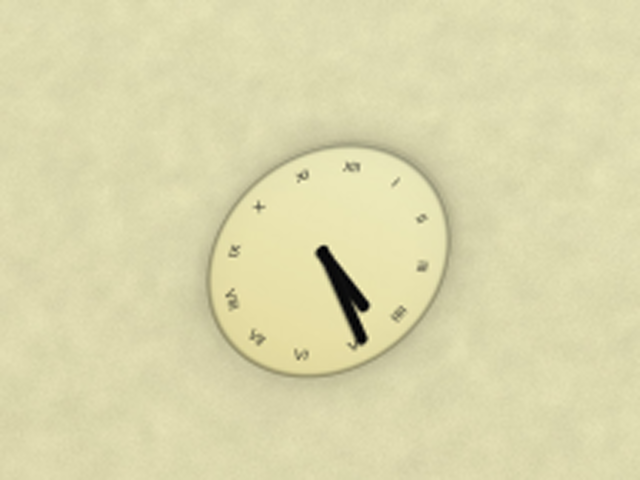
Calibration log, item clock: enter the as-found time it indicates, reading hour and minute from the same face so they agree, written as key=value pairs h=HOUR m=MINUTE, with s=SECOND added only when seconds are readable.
h=4 m=24
